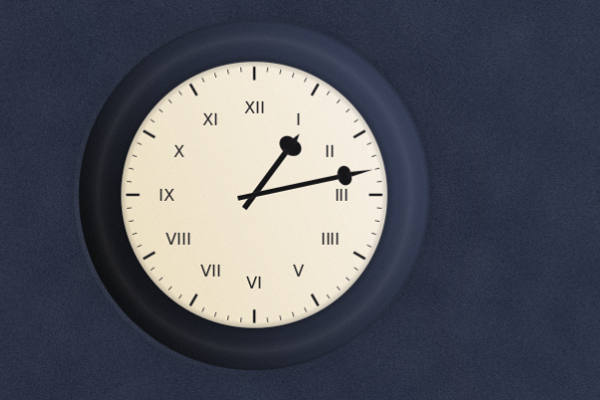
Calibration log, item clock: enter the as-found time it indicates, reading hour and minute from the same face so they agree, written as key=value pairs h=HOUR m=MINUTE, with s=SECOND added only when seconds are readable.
h=1 m=13
